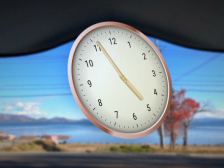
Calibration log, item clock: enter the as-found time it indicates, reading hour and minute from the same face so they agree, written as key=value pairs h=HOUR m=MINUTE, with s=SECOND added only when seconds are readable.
h=4 m=56
